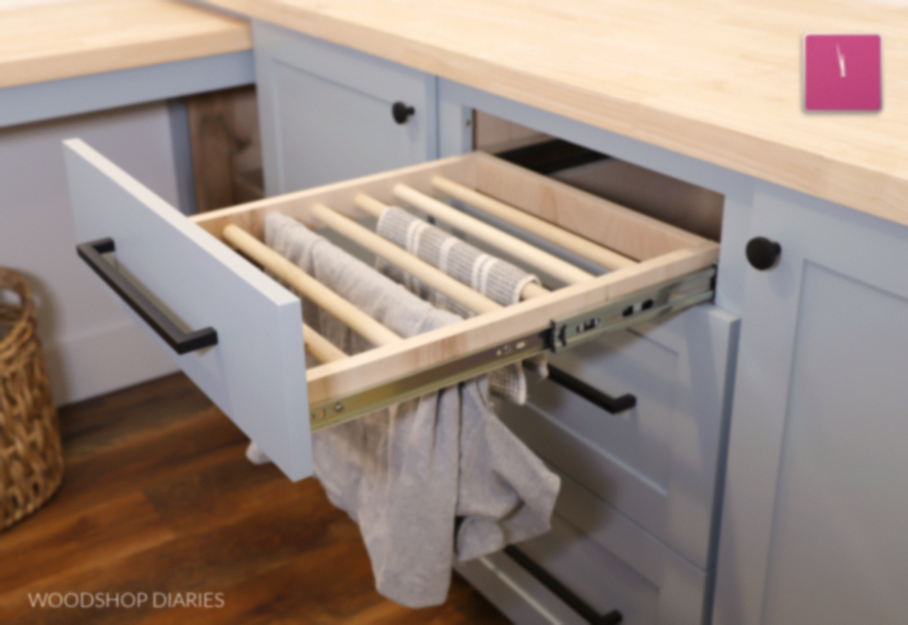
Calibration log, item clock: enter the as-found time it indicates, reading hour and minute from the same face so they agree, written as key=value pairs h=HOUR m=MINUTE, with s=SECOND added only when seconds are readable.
h=11 m=58
